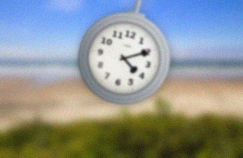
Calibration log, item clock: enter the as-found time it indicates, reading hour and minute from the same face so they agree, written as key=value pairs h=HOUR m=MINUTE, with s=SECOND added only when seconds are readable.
h=4 m=10
